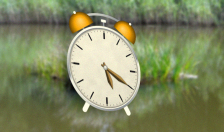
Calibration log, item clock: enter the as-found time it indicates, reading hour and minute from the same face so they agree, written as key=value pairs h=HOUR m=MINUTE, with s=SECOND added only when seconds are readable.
h=5 m=20
